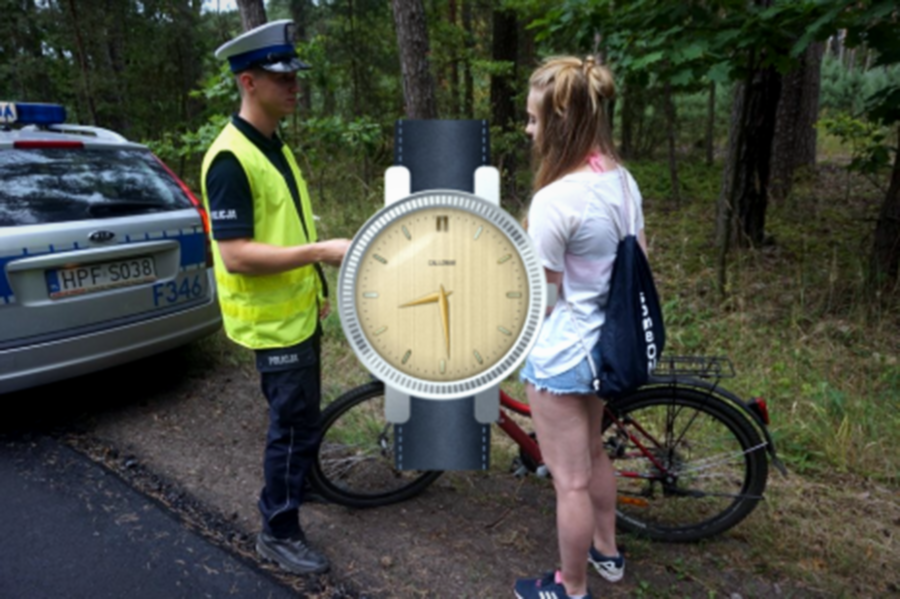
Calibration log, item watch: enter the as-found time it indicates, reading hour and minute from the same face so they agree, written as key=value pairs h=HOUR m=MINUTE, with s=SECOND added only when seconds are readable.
h=8 m=29
